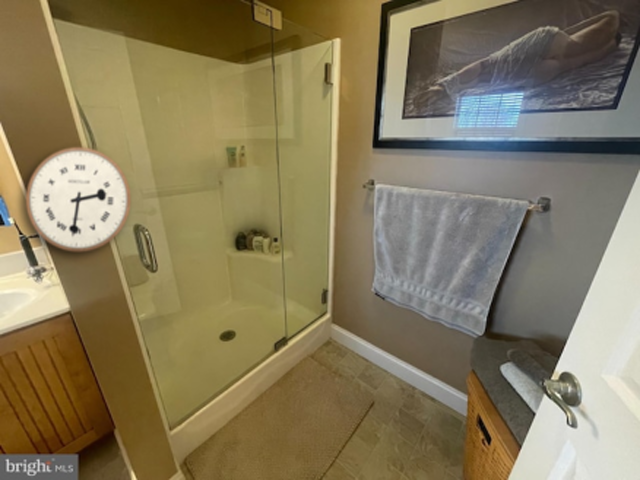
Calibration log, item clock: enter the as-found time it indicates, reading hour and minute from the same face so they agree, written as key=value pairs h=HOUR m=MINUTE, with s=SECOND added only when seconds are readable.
h=2 m=31
